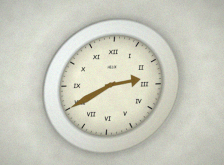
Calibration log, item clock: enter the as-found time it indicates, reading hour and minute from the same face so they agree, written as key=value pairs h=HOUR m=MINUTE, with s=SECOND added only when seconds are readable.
h=2 m=40
